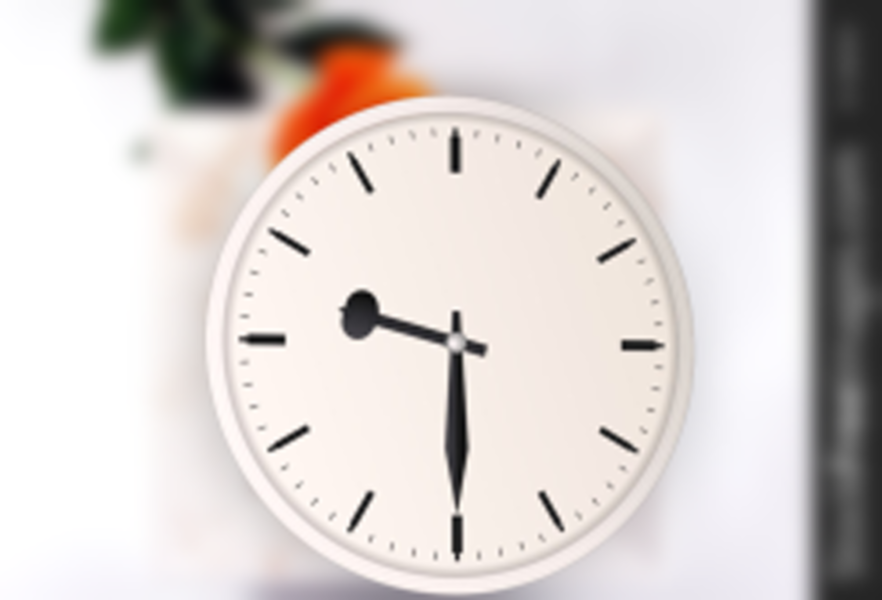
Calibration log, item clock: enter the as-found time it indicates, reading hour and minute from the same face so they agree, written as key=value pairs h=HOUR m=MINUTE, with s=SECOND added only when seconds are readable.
h=9 m=30
